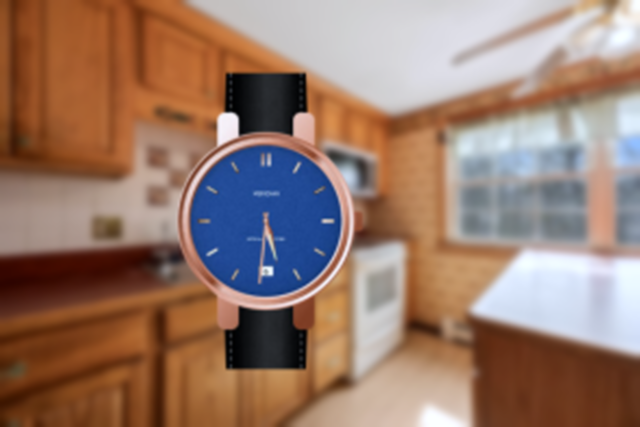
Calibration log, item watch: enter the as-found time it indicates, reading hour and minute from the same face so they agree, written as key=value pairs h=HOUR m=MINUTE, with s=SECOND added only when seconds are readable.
h=5 m=31
